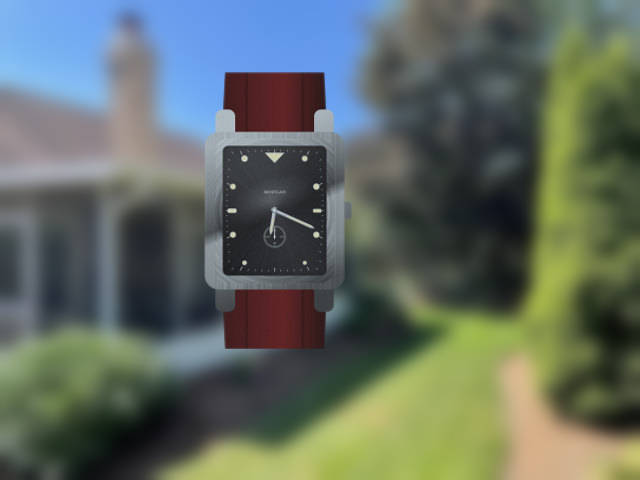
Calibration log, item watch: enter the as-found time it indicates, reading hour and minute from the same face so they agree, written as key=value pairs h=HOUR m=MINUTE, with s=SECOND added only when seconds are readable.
h=6 m=19
